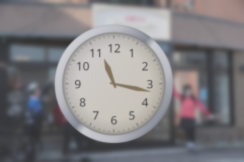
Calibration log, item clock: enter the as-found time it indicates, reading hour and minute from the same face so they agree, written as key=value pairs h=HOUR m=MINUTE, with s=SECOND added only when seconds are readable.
h=11 m=17
